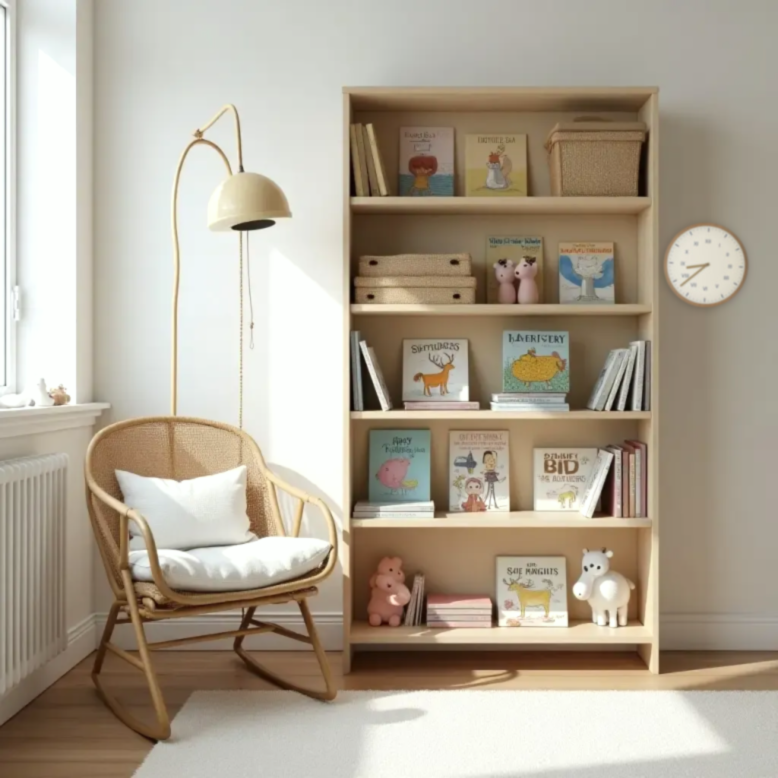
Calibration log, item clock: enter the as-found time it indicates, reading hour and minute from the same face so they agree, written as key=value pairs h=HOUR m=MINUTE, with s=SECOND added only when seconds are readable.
h=8 m=38
